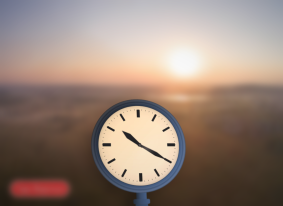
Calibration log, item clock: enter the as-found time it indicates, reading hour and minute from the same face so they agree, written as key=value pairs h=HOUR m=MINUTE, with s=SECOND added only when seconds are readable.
h=10 m=20
